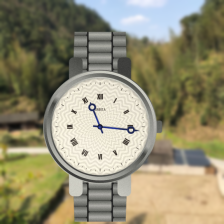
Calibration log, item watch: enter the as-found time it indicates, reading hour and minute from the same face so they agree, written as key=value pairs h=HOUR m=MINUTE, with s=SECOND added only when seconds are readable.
h=11 m=16
